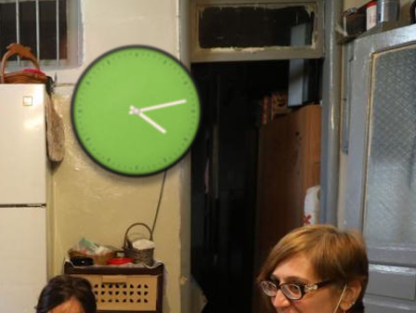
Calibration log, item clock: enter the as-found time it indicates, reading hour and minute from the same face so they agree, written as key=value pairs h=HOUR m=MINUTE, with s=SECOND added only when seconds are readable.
h=4 m=13
